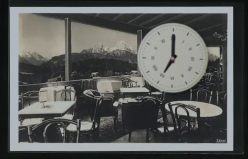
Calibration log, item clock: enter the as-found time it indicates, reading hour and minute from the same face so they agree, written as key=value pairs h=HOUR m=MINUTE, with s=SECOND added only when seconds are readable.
h=7 m=0
